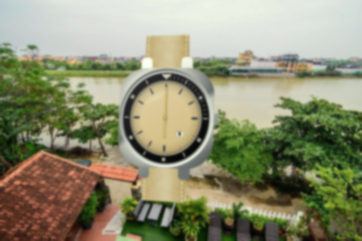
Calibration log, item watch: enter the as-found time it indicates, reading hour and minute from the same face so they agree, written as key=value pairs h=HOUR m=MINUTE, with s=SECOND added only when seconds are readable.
h=6 m=0
